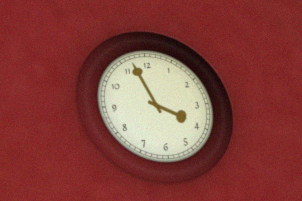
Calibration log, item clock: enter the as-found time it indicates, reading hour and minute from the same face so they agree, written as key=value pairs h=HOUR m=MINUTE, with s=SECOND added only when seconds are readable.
h=3 m=57
